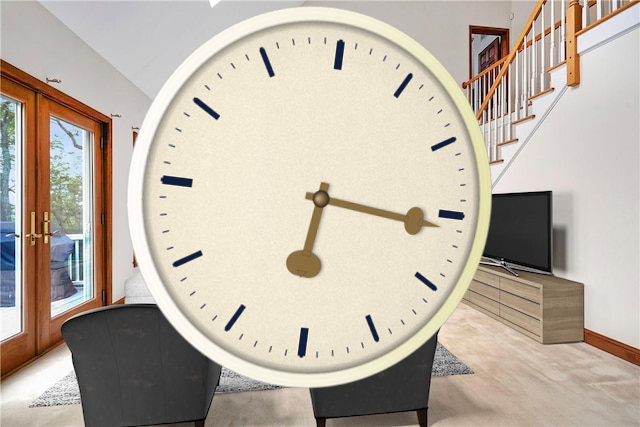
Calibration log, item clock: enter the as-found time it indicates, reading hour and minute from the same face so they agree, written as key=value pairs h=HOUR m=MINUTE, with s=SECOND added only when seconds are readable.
h=6 m=16
